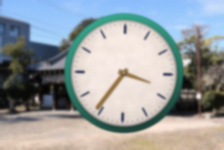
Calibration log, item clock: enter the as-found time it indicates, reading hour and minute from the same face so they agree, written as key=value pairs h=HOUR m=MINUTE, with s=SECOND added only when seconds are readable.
h=3 m=36
